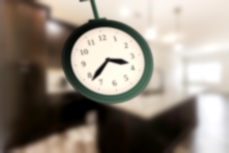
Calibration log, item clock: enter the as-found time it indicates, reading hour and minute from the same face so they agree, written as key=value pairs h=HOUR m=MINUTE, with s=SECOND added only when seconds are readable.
h=3 m=38
